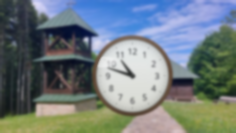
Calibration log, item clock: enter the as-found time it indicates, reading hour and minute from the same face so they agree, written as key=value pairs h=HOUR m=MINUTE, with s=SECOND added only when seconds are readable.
h=10 m=48
